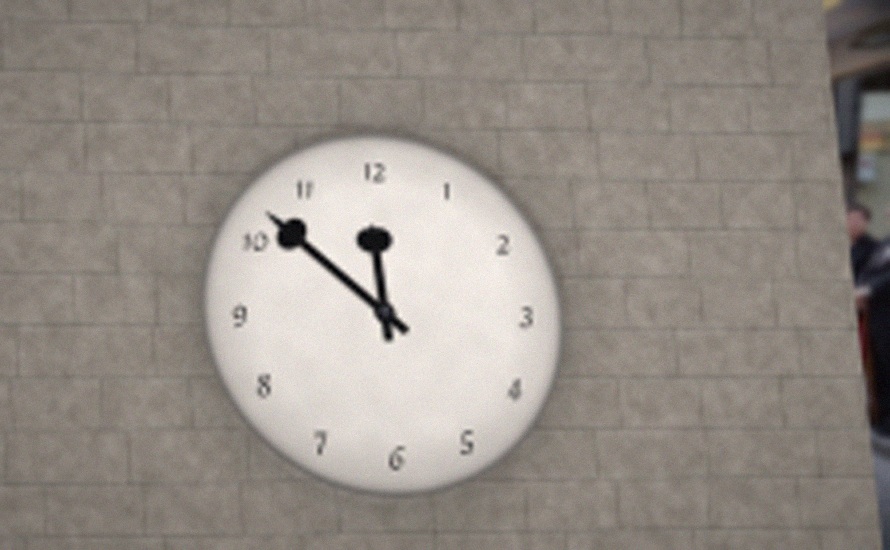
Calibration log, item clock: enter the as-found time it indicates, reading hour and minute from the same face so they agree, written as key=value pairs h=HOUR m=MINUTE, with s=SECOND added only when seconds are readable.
h=11 m=52
